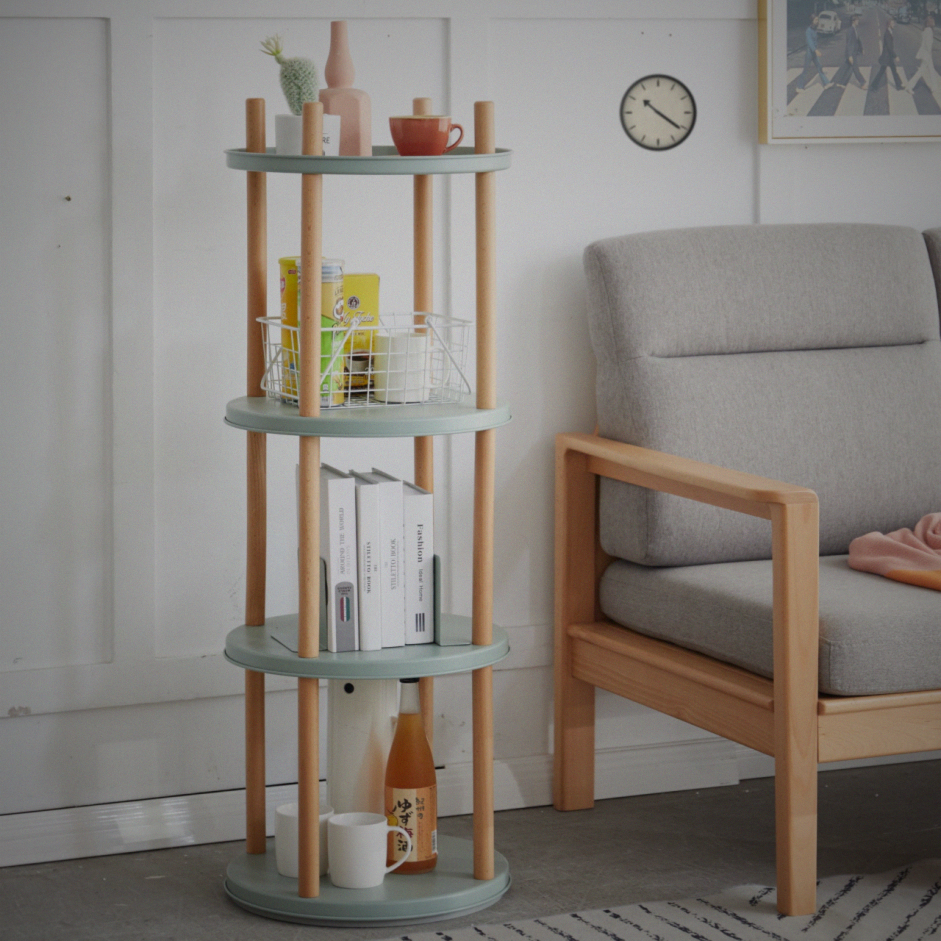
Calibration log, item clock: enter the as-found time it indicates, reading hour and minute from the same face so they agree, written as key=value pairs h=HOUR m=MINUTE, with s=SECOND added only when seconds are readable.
h=10 m=21
